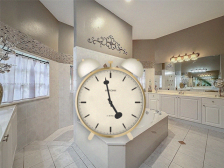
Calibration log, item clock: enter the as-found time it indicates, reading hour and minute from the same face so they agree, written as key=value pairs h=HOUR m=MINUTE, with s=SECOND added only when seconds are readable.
h=4 m=58
